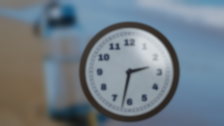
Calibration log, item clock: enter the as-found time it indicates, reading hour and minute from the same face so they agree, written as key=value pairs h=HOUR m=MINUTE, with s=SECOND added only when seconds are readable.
h=2 m=32
